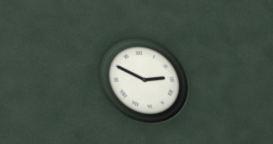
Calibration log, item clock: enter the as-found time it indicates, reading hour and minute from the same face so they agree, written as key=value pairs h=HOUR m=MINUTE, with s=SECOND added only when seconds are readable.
h=2 m=50
